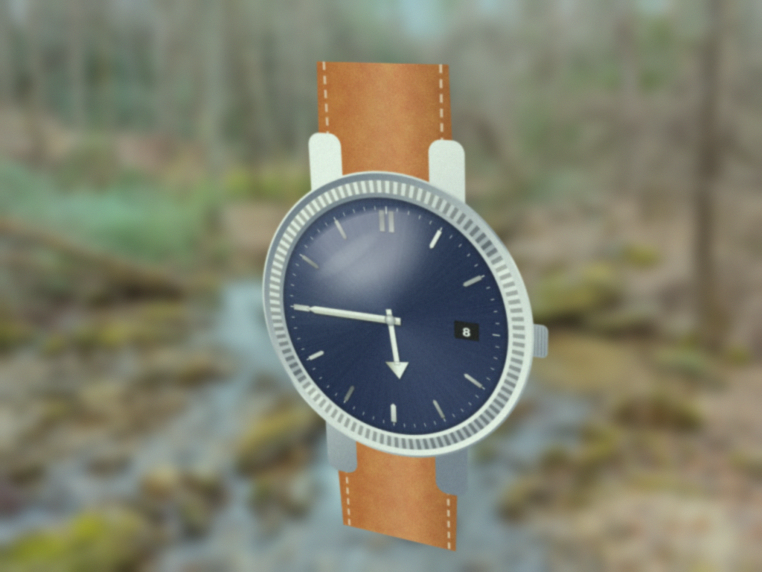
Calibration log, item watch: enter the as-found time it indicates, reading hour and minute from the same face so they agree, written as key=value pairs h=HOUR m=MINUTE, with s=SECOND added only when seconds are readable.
h=5 m=45
